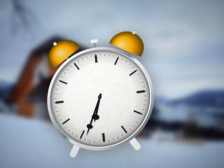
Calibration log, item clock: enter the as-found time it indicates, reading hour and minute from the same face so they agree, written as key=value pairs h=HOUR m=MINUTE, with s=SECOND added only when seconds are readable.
h=6 m=34
